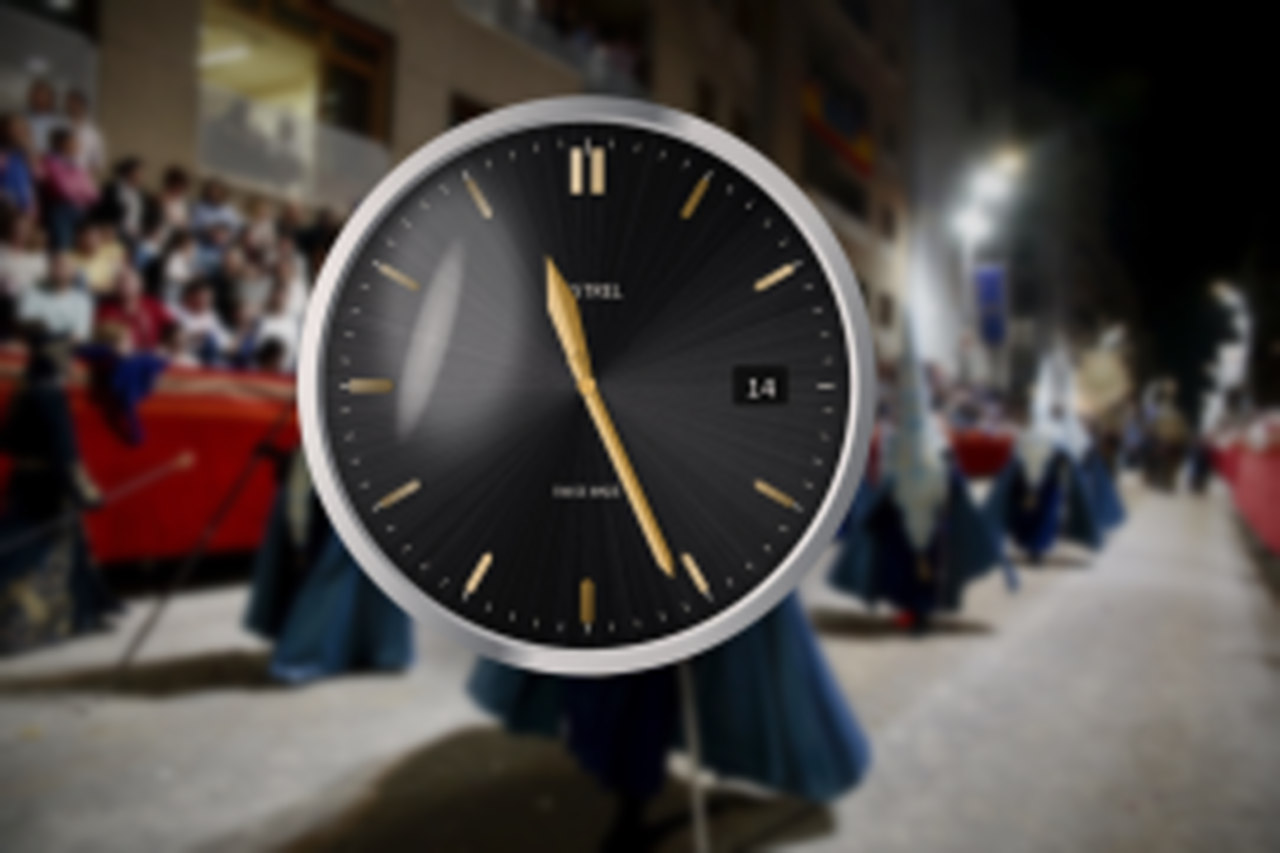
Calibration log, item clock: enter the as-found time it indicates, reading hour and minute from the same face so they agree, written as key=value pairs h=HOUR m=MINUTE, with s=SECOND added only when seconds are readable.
h=11 m=26
